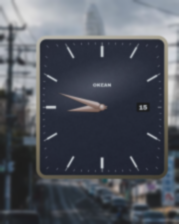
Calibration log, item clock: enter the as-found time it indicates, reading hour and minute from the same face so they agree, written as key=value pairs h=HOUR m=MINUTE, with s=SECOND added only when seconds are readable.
h=8 m=48
